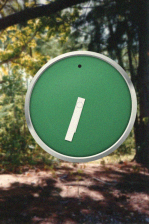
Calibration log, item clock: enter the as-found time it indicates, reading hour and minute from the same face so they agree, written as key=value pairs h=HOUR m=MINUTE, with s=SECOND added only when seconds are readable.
h=6 m=33
